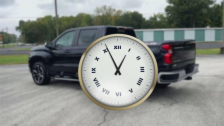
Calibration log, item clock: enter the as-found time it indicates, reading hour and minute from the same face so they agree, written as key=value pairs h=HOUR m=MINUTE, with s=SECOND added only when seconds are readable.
h=12 m=56
